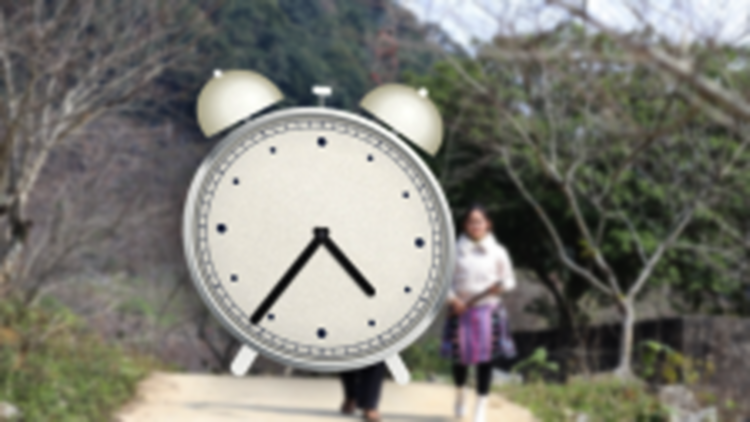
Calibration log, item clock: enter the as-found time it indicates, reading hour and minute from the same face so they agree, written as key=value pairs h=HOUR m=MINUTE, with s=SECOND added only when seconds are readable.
h=4 m=36
